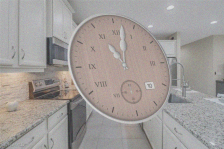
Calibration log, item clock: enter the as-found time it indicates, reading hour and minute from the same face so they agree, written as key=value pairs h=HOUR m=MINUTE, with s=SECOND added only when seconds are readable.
h=11 m=2
